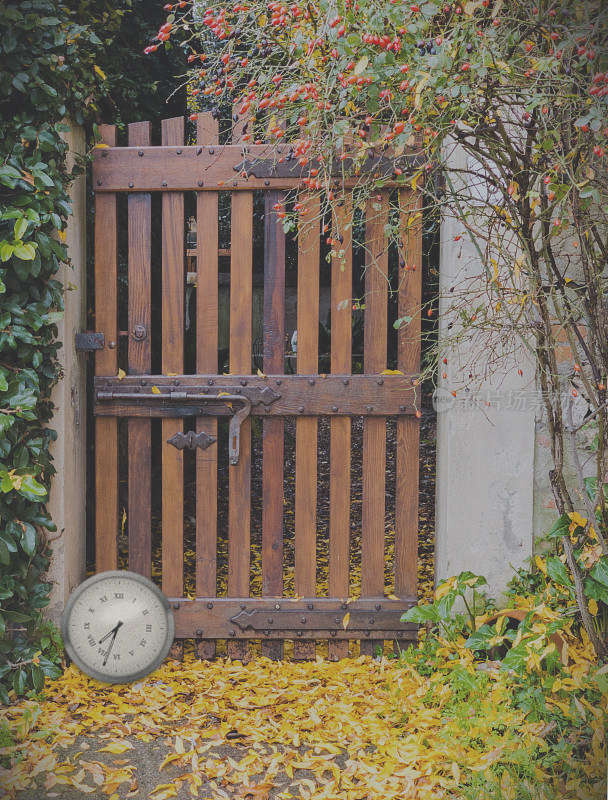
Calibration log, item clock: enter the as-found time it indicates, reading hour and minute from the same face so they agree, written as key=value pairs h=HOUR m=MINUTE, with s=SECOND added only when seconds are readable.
h=7 m=33
